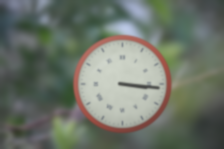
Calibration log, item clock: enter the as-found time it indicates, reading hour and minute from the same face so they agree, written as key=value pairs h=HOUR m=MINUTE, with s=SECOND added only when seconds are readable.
h=3 m=16
